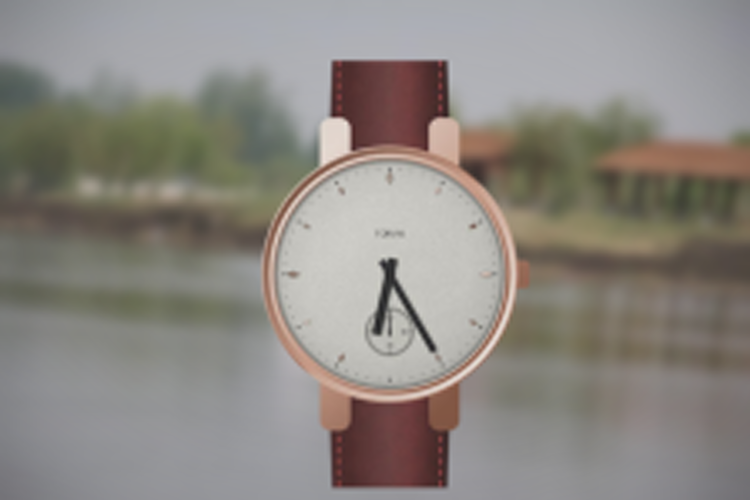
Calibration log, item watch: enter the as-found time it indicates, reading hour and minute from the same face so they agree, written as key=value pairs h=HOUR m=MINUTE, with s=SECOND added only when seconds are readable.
h=6 m=25
